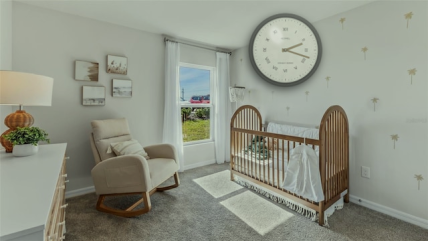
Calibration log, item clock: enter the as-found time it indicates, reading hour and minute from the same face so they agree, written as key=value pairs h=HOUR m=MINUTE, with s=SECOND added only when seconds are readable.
h=2 m=18
